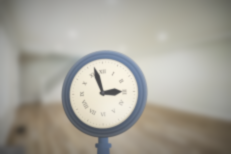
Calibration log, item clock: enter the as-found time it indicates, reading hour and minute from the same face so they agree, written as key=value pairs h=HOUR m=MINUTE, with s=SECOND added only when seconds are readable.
h=2 m=57
